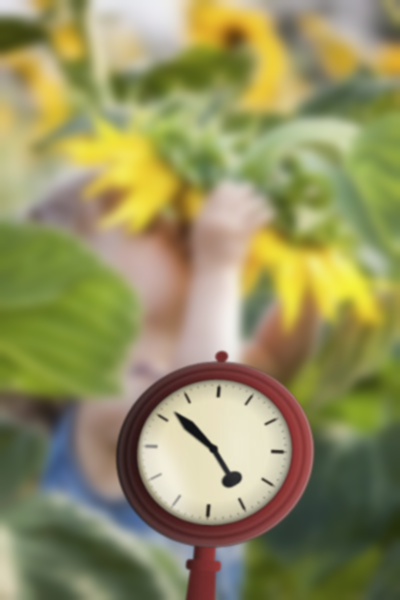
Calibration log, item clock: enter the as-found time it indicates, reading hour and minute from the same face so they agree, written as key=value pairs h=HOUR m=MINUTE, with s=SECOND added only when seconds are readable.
h=4 m=52
